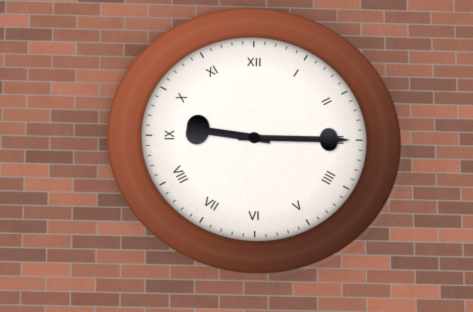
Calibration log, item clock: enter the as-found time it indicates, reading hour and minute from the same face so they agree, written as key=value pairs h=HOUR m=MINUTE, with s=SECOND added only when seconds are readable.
h=9 m=15
